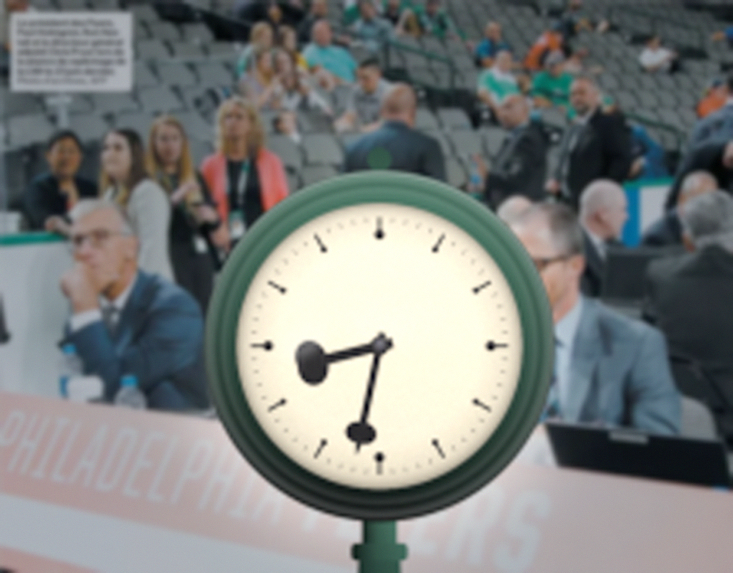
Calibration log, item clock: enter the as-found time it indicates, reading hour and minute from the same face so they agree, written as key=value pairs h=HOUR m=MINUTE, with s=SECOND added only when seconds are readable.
h=8 m=32
